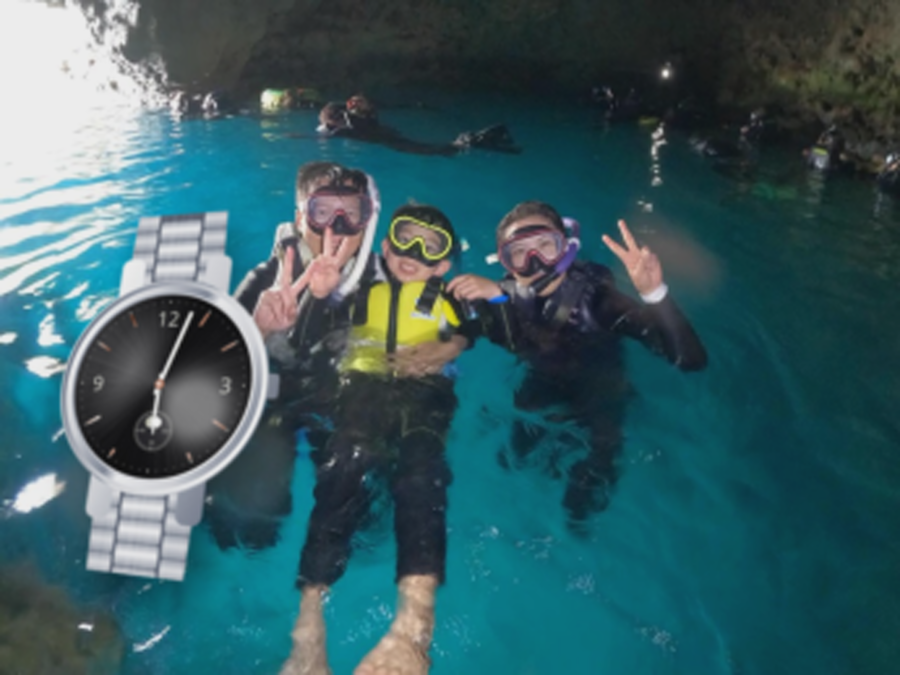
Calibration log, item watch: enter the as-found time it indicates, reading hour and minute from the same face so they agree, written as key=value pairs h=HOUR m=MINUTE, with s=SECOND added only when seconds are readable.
h=6 m=3
